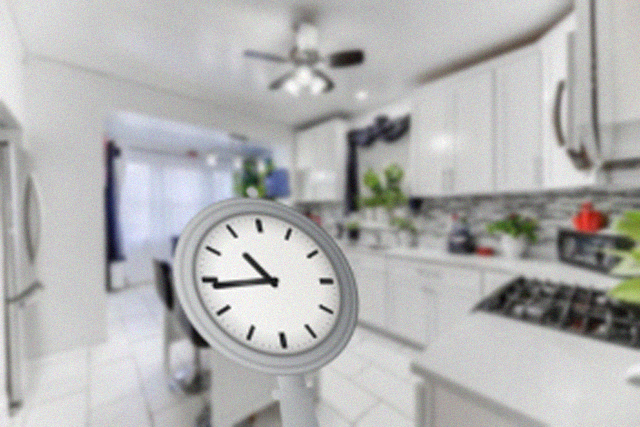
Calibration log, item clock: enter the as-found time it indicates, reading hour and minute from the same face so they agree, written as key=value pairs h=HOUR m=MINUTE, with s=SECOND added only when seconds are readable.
h=10 m=44
